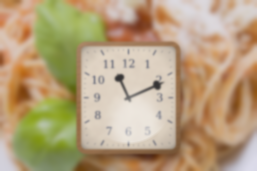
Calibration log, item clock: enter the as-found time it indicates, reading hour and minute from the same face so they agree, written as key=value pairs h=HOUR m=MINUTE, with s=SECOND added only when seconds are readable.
h=11 m=11
